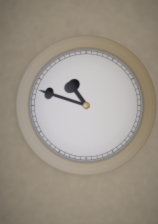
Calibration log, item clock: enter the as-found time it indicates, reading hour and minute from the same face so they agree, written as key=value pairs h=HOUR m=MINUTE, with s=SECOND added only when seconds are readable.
h=10 m=48
